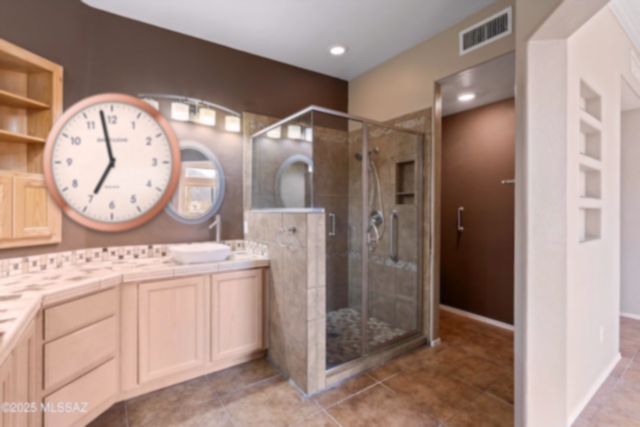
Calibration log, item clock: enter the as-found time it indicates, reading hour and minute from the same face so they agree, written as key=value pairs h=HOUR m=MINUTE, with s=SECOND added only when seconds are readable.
h=6 m=58
